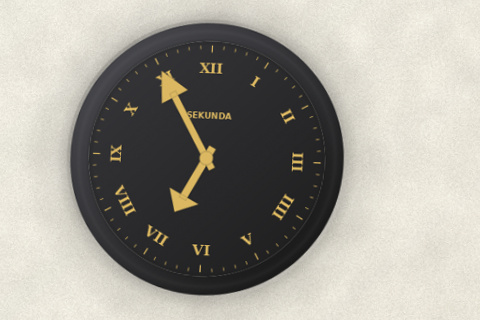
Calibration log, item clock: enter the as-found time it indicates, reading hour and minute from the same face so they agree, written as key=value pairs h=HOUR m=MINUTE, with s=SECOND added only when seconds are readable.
h=6 m=55
